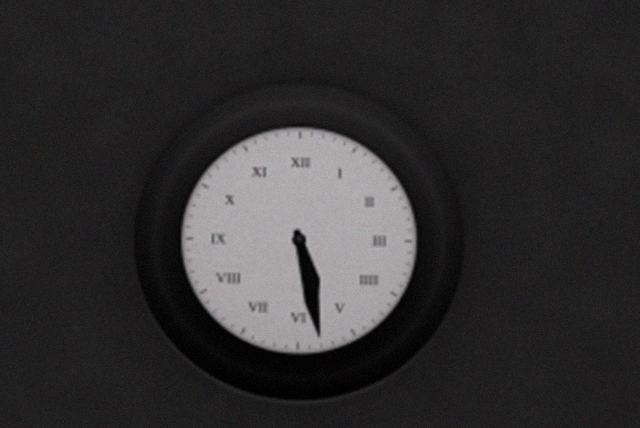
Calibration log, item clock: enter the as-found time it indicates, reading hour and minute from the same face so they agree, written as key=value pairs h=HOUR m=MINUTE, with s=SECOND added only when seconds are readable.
h=5 m=28
